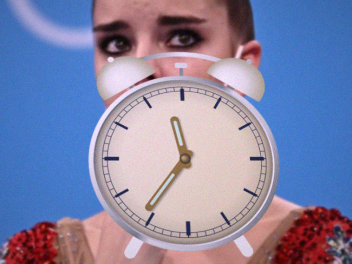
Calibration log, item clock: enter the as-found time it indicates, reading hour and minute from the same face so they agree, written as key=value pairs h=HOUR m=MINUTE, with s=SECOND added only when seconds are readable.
h=11 m=36
